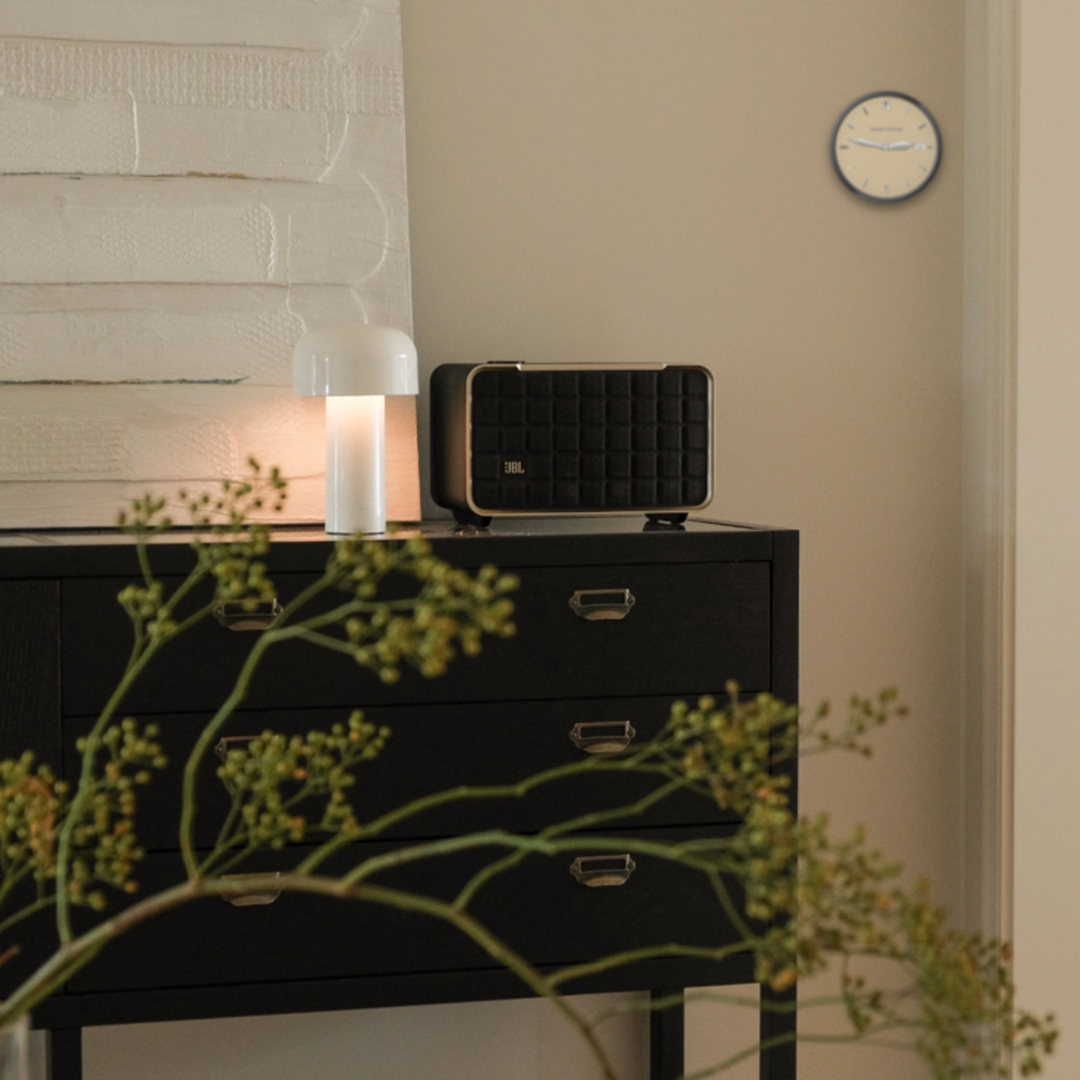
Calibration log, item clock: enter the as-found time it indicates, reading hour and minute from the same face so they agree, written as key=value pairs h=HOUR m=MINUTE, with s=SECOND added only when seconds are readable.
h=2 m=47
